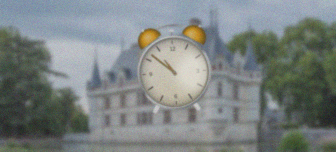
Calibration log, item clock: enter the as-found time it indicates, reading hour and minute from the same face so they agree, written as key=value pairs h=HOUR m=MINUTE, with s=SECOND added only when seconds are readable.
h=10 m=52
